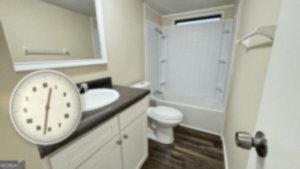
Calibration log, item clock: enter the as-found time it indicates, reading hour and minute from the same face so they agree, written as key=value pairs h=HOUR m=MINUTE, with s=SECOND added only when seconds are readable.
h=12 m=32
